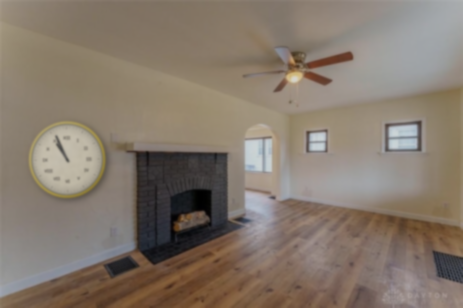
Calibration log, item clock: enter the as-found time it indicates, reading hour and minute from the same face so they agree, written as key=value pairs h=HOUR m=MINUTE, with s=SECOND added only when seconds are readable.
h=10 m=56
